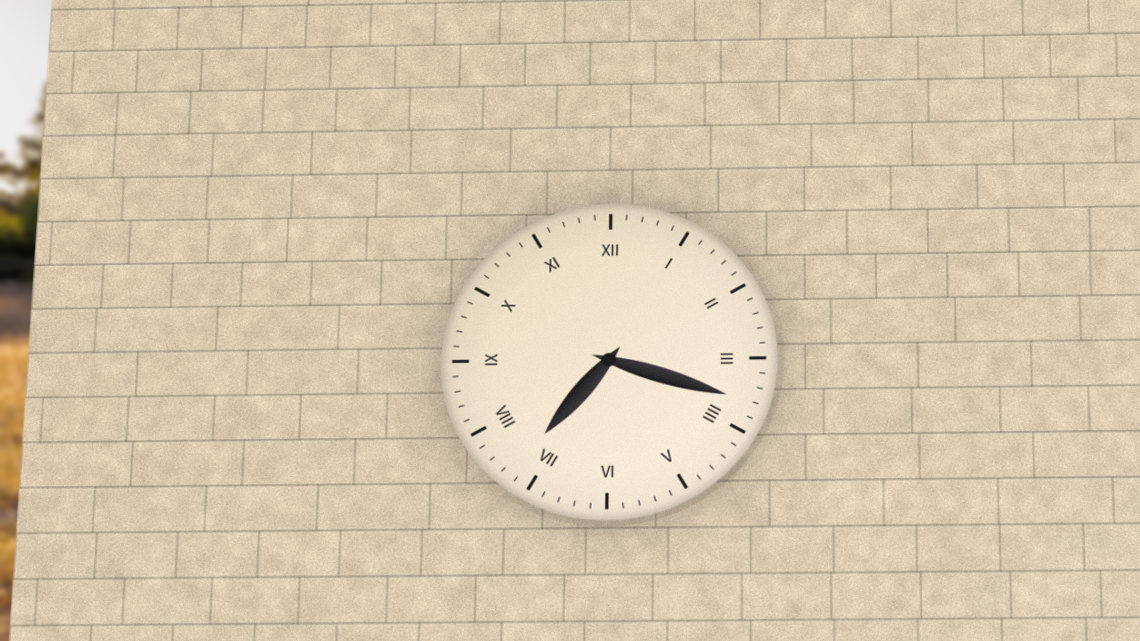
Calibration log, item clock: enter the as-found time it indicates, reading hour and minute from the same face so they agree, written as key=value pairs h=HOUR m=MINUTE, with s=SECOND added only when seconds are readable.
h=7 m=18
